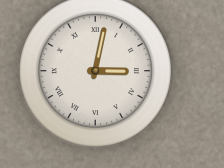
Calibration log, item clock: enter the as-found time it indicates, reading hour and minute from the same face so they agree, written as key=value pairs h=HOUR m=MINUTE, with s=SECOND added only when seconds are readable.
h=3 m=2
